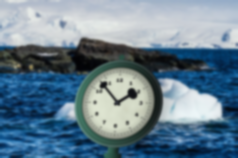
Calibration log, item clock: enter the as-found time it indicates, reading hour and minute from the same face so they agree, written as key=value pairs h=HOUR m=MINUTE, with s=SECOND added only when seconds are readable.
h=1 m=53
